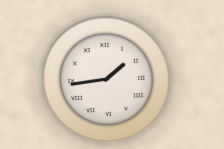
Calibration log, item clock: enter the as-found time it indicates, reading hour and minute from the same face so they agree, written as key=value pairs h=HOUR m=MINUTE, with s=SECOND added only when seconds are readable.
h=1 m=44
